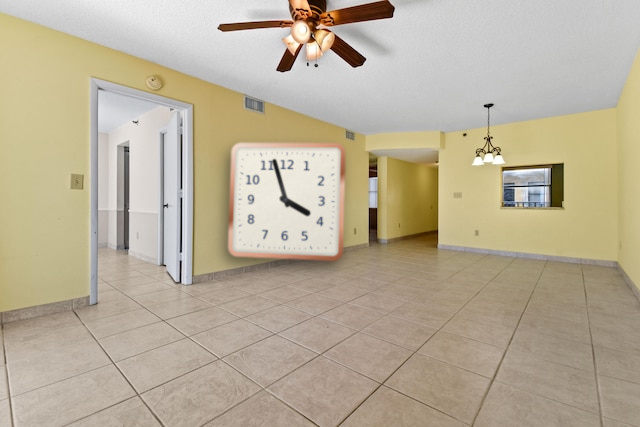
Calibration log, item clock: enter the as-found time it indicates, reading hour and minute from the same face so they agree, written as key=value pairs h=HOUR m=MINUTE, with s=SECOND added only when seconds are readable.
h=3 m=57
